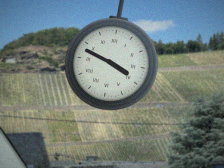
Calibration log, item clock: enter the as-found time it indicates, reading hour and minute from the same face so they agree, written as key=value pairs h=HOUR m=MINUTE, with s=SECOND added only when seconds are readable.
h=3 m=48
